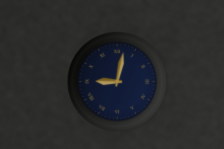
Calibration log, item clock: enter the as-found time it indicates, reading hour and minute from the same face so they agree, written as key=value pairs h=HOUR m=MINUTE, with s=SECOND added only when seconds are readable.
h=9 m=2
